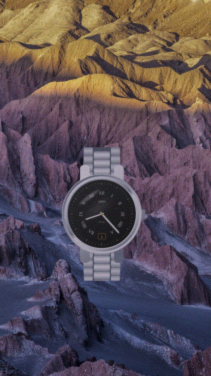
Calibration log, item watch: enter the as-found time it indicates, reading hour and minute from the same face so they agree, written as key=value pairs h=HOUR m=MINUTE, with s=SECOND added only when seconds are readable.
h=8 m=23
